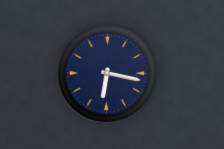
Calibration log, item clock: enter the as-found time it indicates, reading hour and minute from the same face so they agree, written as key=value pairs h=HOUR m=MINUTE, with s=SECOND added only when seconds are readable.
h=6 m=17
